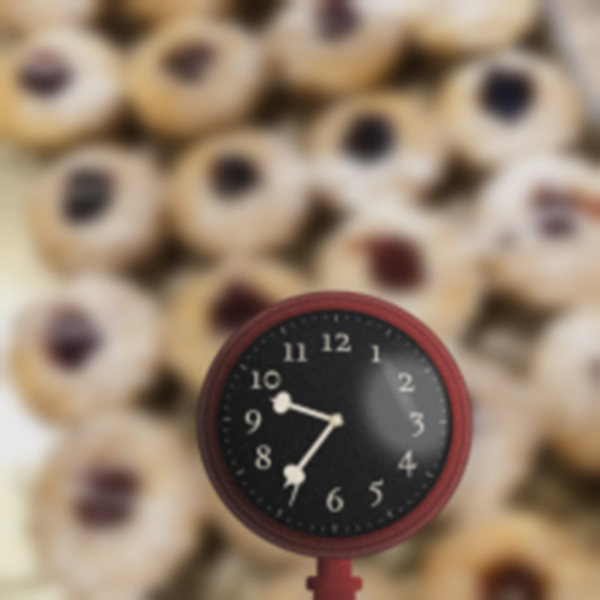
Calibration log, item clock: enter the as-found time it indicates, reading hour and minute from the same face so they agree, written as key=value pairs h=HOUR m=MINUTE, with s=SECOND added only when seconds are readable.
h=9 m=36
